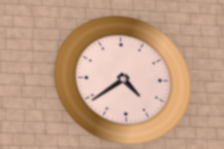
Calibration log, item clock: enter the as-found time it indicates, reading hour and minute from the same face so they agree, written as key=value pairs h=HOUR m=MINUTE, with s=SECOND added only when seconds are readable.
h=4 m=39
